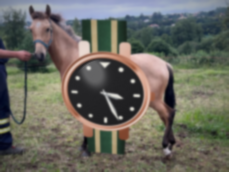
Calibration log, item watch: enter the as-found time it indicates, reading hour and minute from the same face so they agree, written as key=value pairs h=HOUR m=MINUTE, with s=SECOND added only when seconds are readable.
h=3 m=26
